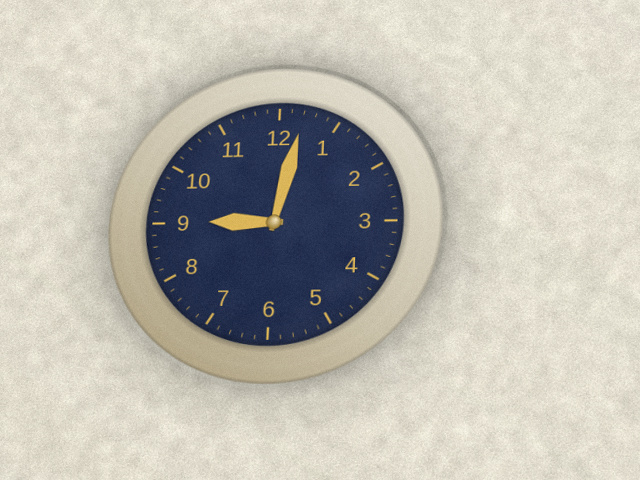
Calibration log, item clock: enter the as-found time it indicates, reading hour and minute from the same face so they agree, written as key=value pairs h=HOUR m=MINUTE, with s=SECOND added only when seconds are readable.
h=9 m=2
